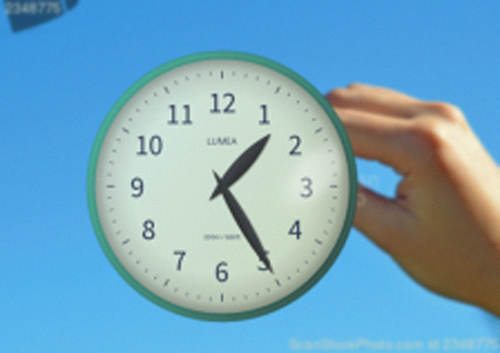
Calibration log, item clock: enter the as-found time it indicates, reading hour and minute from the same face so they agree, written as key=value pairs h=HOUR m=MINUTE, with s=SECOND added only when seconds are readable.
h=1 m=25
